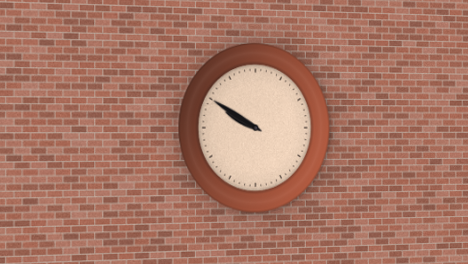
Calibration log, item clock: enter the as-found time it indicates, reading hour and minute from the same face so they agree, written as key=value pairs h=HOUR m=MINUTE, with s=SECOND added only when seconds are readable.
h=9 m=50
